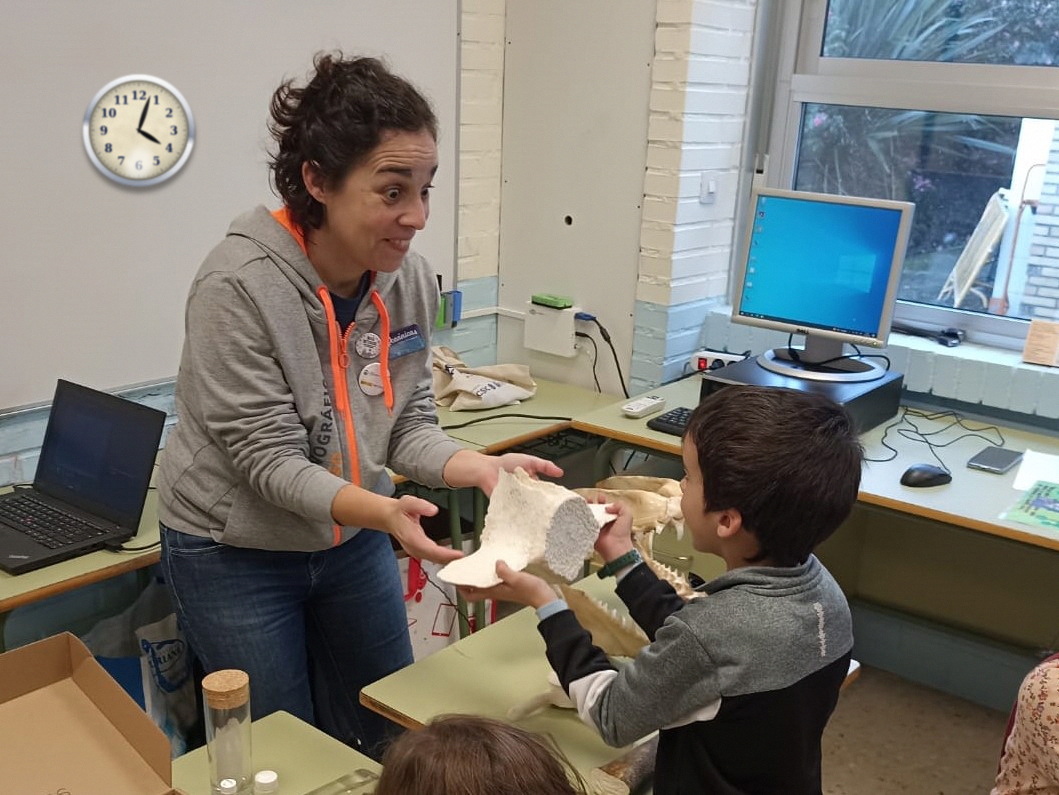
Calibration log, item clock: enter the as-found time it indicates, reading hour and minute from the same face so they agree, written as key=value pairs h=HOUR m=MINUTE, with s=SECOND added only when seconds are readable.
h=4 m=3
